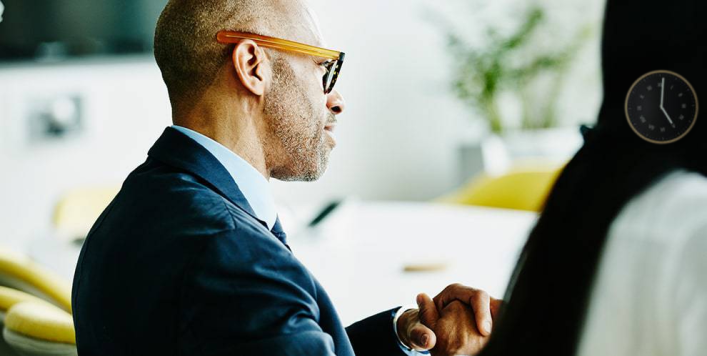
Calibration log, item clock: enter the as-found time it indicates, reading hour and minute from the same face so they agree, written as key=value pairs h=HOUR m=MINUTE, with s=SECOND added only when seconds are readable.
h=5 m=1
